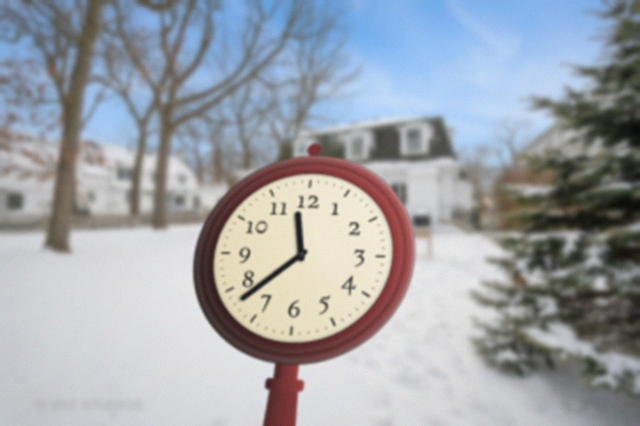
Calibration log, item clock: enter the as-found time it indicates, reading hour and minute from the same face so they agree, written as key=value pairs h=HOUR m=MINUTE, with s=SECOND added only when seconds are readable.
h=11 m=38
